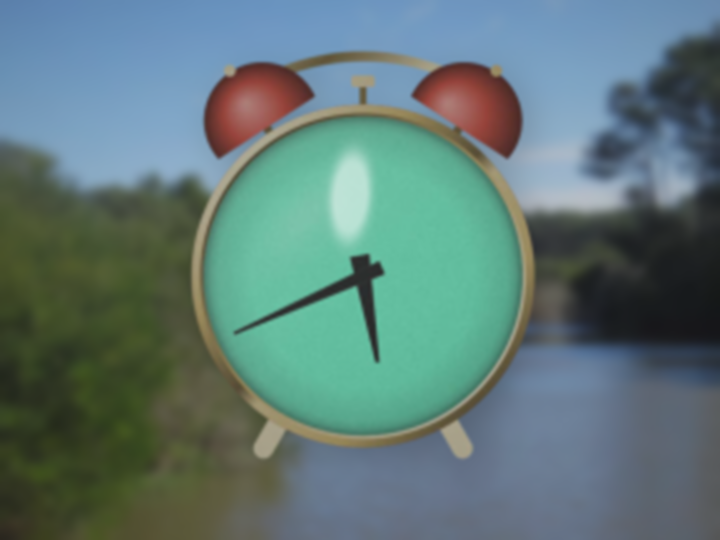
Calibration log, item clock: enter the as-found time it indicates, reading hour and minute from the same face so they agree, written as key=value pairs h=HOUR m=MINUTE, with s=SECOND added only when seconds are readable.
h=5 m=41
